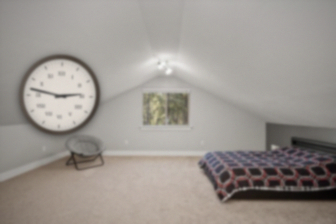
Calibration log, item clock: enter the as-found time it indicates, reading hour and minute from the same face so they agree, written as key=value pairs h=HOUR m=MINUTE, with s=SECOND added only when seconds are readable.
h=2 m=47
